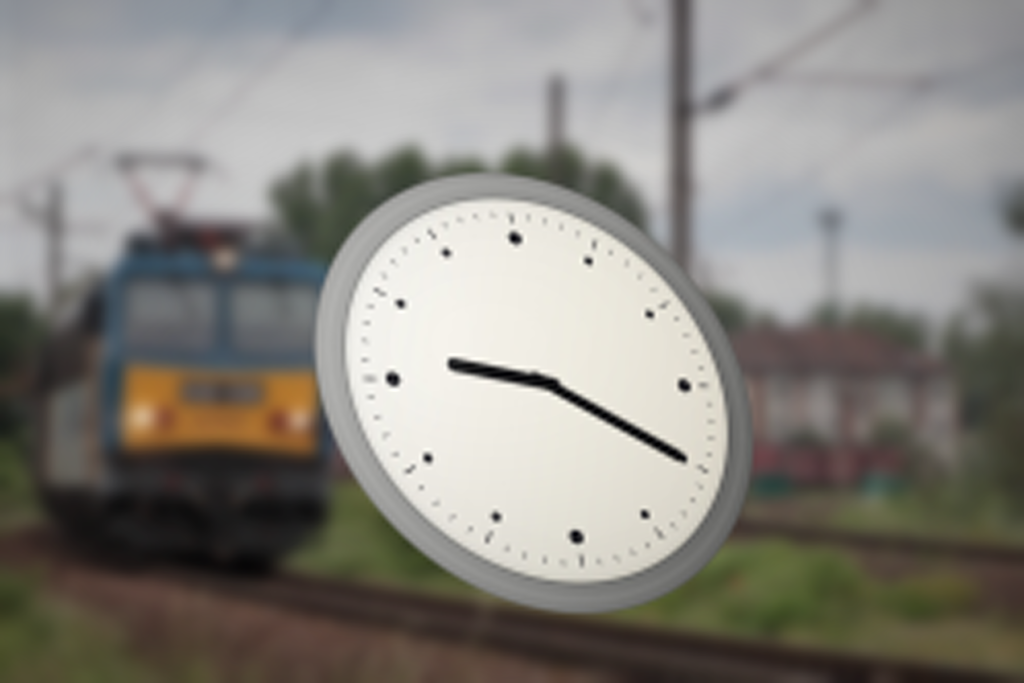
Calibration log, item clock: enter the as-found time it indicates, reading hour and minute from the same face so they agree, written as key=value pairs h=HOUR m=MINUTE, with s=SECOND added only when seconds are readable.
h=9 m=20
